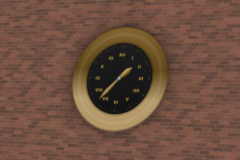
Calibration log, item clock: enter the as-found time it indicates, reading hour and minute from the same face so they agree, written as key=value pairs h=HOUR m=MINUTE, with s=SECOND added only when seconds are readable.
h=1 m=37
